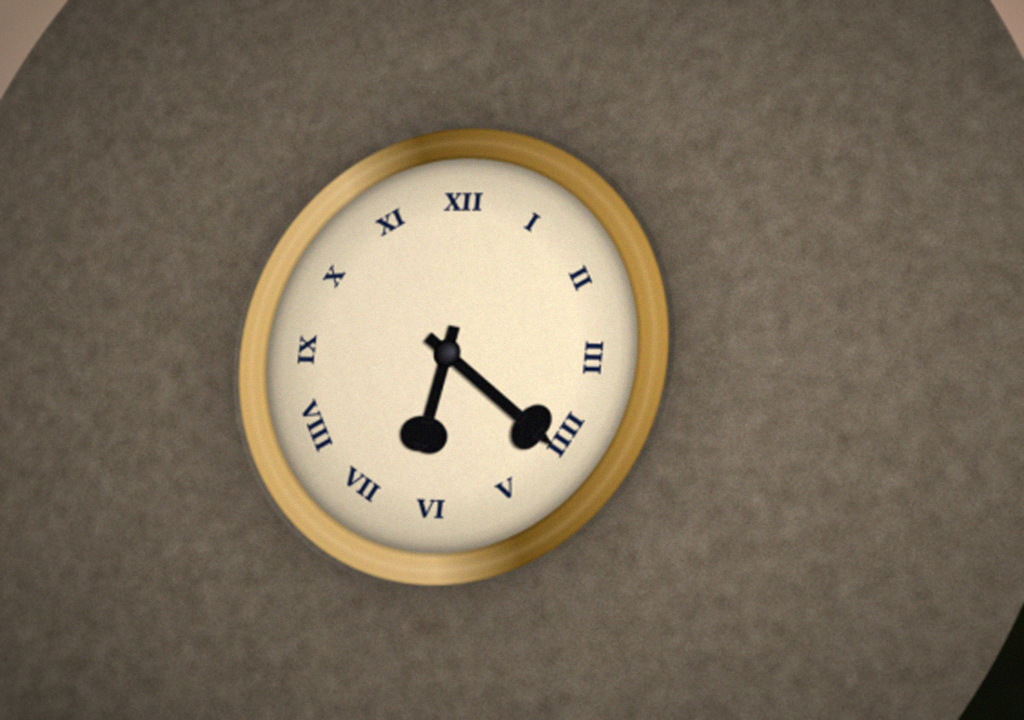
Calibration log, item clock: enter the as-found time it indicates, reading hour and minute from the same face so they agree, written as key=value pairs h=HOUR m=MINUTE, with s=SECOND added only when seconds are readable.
h=6 m=21
